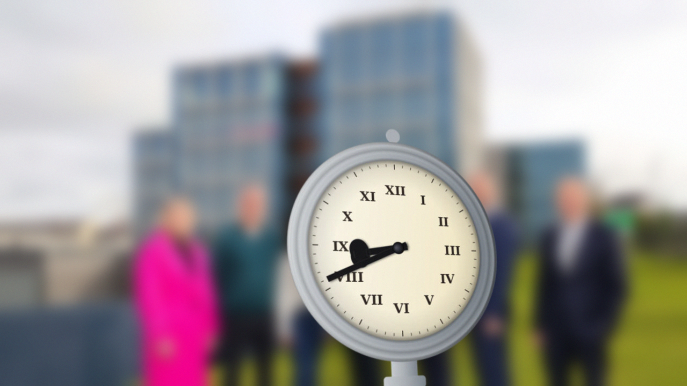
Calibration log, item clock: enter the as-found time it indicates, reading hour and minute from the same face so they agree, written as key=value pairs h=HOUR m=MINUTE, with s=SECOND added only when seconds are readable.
h=8 m=41
